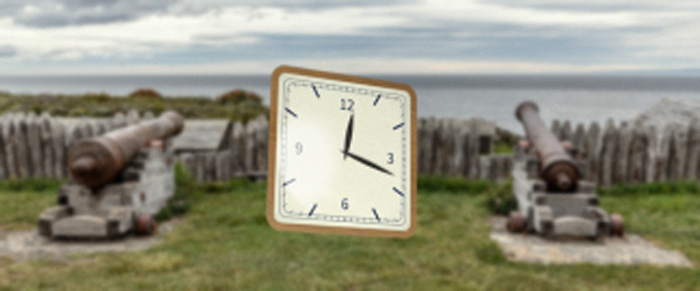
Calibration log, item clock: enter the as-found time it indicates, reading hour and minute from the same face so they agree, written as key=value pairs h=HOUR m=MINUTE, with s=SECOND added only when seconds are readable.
h=12 m=18
